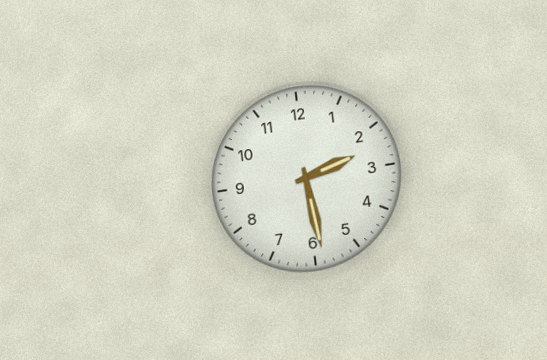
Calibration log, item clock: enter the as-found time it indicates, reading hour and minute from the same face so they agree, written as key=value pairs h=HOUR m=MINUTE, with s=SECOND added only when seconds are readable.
h=2 m=29
